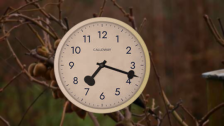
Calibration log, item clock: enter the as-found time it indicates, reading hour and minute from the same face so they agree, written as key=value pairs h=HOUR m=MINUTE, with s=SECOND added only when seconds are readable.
h=7 m=18
